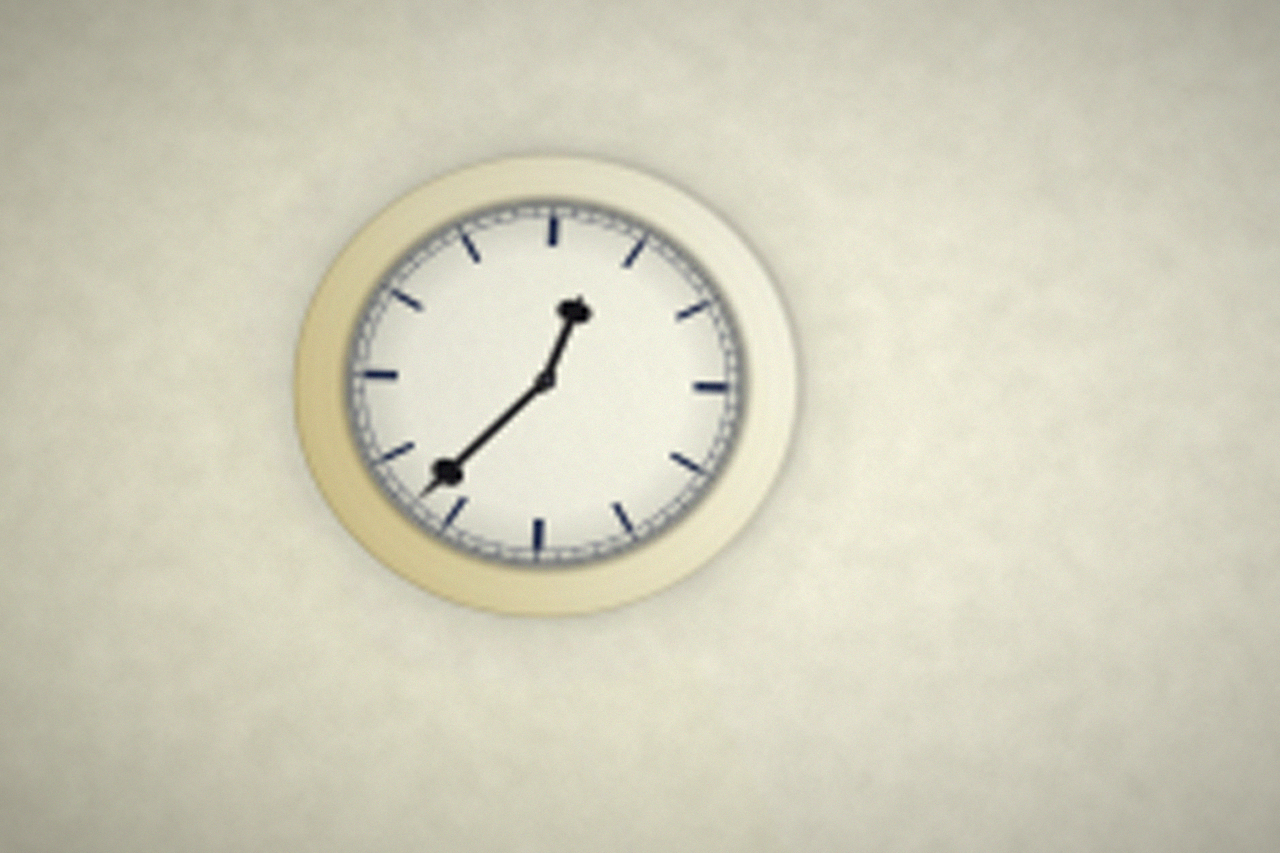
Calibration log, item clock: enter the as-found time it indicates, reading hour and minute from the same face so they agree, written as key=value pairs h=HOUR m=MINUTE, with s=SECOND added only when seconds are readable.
h=12 m=37
